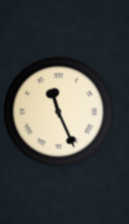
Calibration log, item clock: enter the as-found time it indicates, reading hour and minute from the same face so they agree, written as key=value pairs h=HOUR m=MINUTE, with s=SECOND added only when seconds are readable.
h=11 m=26
